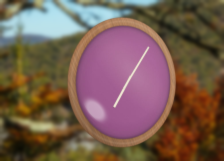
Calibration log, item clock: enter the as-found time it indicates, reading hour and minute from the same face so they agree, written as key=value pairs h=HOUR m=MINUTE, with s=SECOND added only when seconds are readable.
h=7 m=6
